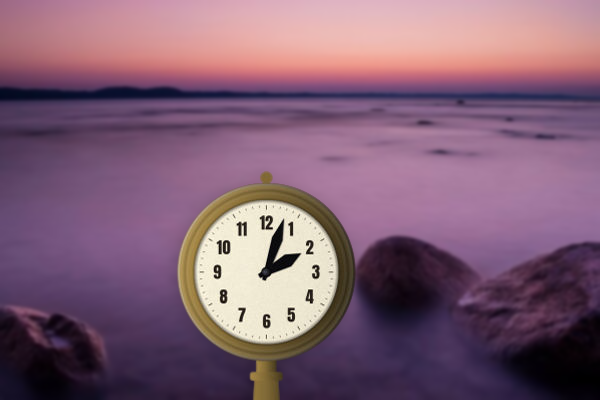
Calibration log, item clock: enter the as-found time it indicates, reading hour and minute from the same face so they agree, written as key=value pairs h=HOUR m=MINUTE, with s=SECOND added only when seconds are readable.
h=2 m=3
